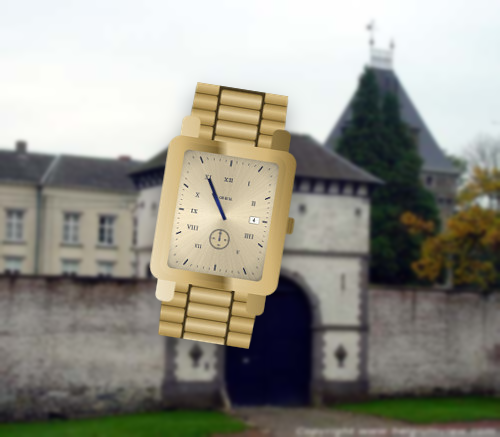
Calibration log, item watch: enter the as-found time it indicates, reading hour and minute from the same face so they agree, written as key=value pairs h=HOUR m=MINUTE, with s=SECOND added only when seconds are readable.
h=10 m=55
